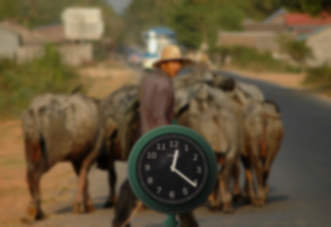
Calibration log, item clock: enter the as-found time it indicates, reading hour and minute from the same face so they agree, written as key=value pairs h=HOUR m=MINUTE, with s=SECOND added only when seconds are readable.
h=12 m=21
